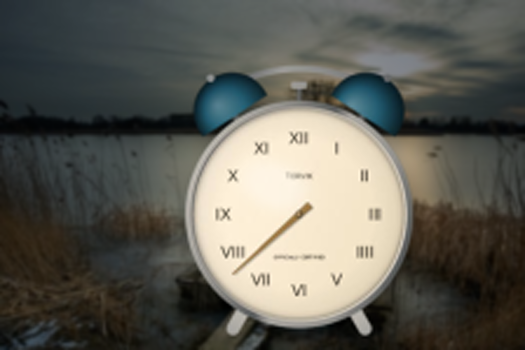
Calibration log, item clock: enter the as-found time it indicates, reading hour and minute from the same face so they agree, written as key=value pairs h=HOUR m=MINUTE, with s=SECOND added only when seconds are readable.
h=7 m=38
